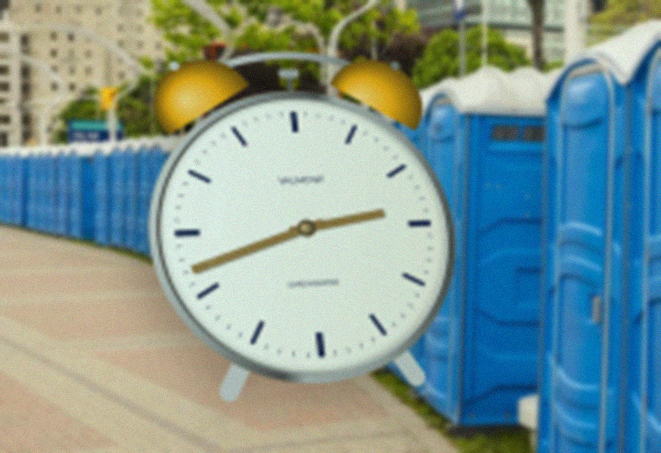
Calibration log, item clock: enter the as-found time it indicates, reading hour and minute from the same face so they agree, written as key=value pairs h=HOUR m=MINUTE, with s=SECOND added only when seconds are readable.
h=2 m=42
